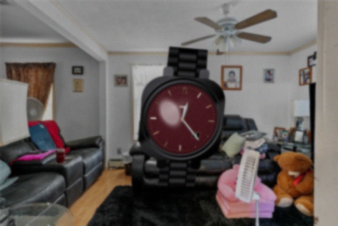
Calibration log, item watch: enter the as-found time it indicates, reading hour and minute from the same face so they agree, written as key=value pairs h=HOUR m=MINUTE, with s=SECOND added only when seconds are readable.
h=12 m=23
